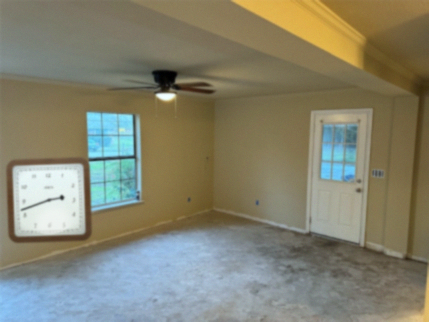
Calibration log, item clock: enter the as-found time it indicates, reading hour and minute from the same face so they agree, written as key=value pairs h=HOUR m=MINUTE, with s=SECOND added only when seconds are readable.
h=2 m=42
